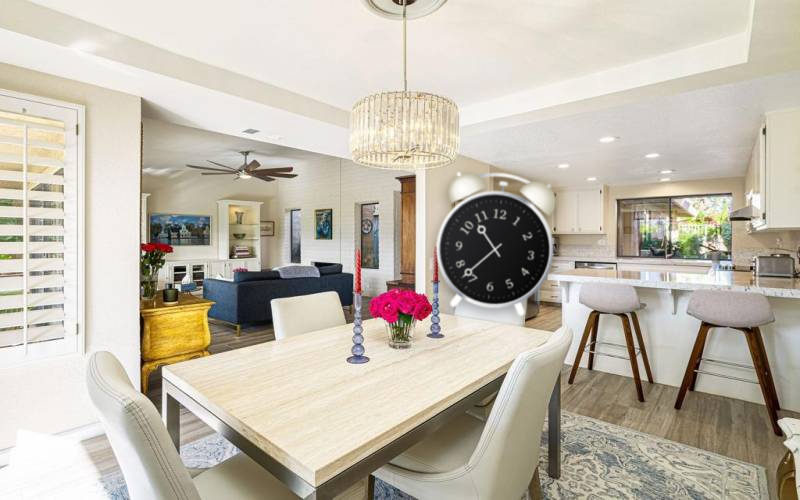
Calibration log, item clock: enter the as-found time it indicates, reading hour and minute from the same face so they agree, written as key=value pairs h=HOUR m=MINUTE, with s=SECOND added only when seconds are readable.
h=10 m=37
